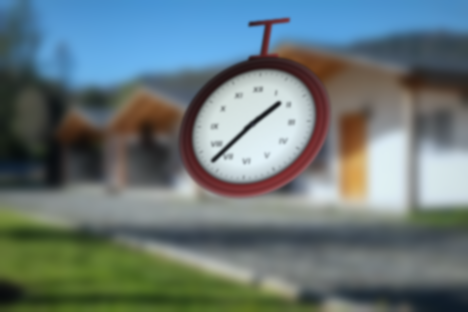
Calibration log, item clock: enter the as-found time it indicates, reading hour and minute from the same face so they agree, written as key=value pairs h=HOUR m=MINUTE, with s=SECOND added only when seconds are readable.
h=1 m=37
